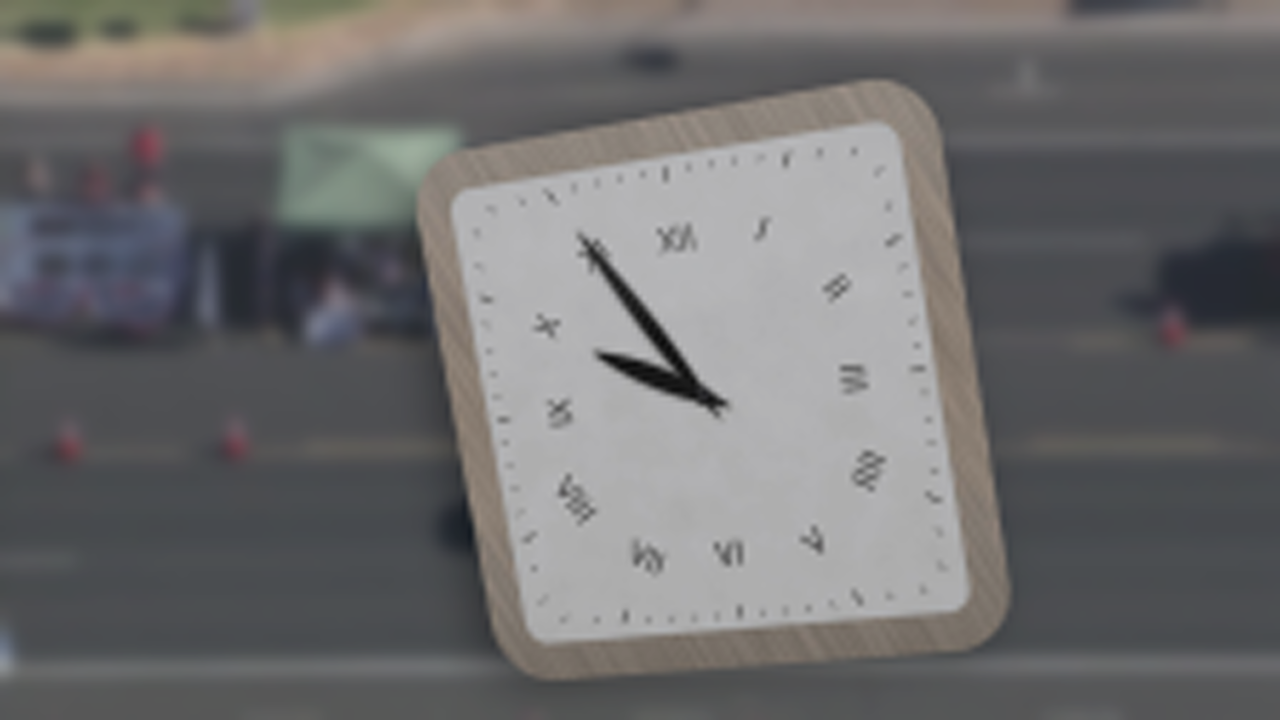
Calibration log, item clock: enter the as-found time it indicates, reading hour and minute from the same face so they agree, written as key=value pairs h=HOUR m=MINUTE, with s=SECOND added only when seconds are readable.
h=9 m=55
